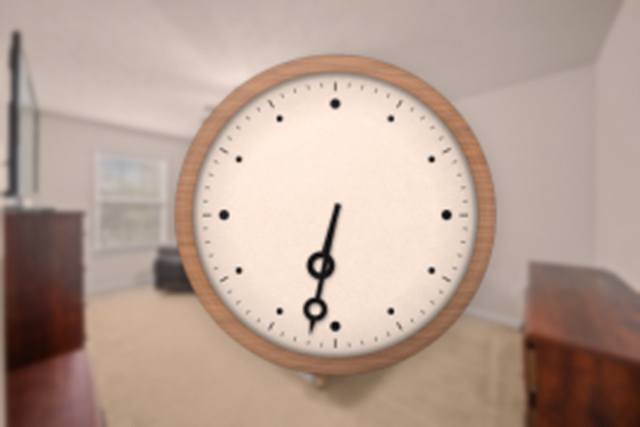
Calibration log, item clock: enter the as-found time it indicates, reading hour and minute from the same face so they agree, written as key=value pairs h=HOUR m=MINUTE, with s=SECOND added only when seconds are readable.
h=6 m=32
